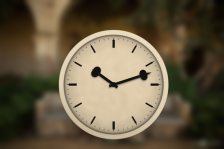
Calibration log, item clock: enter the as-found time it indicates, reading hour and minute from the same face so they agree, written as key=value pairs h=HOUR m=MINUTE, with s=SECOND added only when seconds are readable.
h=10 m=12
